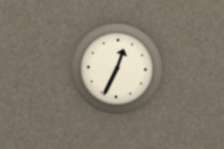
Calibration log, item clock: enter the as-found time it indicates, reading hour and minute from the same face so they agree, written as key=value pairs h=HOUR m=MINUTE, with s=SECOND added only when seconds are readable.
h=12 m=34
